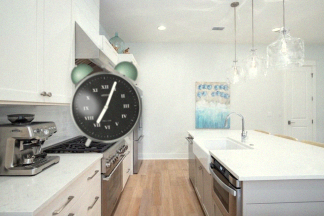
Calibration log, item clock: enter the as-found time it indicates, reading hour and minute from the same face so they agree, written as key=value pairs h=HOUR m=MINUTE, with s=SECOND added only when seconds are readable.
h=7 m=4
